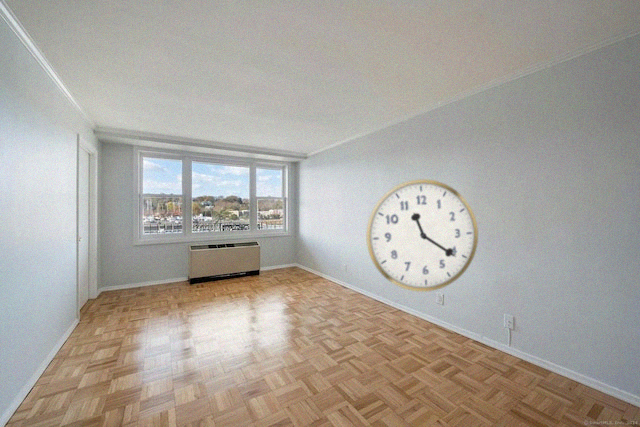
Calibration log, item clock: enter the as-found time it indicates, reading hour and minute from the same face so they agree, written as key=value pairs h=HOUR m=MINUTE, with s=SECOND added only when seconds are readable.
h=11 m=21
